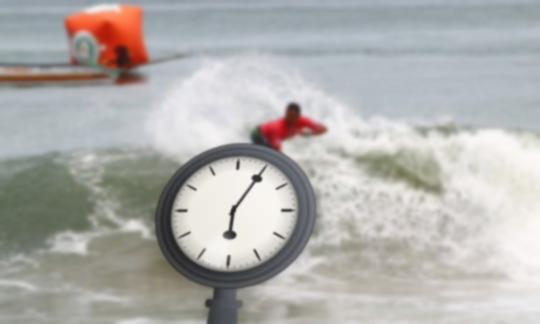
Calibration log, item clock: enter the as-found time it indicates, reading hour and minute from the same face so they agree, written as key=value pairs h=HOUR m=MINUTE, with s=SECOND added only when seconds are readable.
h=6 m=5
